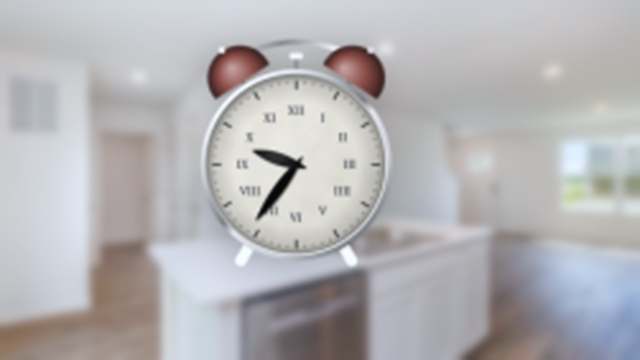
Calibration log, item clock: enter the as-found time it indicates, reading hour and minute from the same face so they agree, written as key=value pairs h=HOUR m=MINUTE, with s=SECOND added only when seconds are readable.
h=9 m=36
